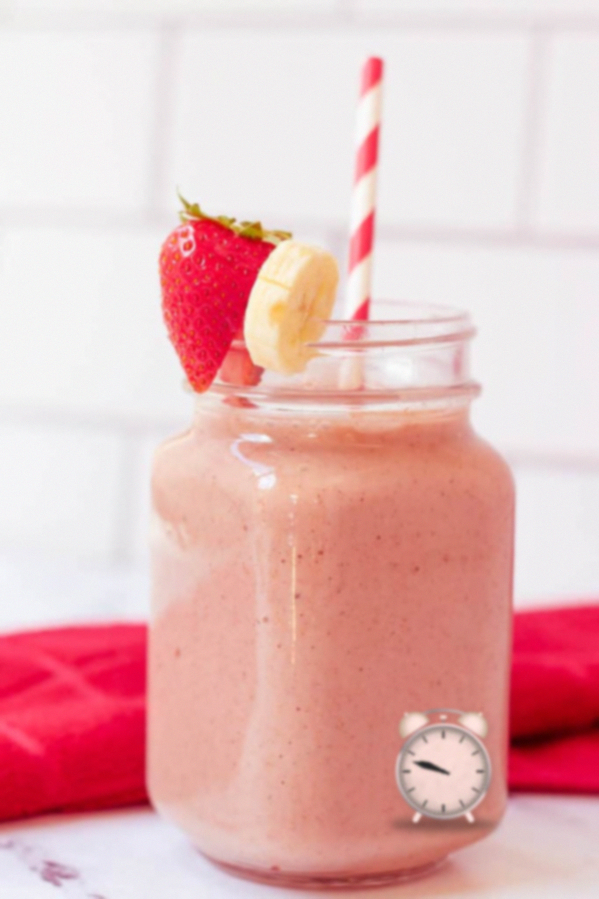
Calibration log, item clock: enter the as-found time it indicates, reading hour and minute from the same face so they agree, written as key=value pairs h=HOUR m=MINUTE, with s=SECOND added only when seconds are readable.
h=9 m=48
